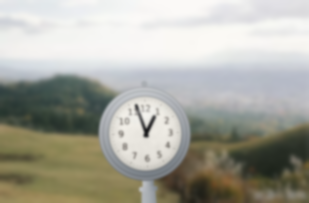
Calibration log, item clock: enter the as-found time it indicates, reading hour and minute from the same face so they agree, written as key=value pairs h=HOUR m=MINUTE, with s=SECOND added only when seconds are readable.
h=12 m=57
